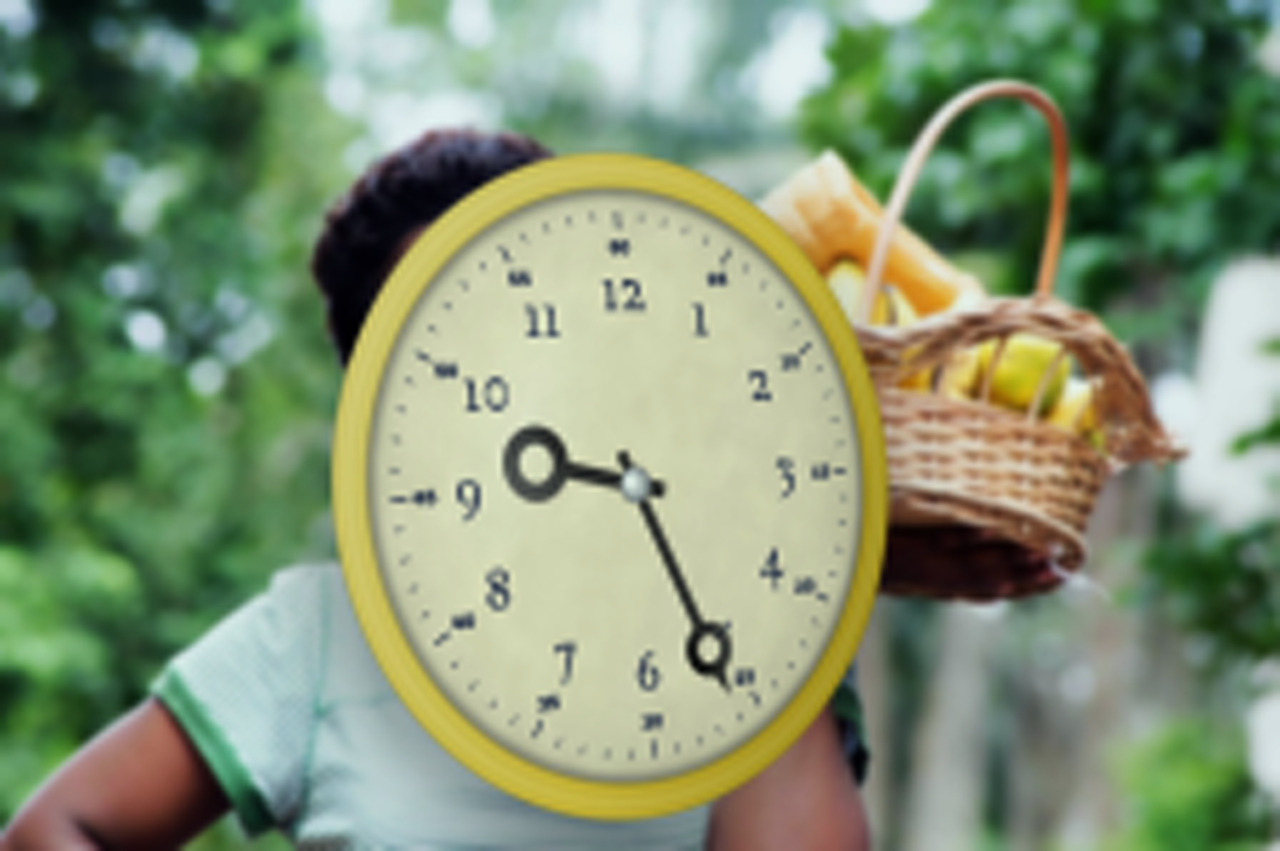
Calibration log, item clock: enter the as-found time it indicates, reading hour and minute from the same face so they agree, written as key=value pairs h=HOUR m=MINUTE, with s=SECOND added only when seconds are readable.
h=9 m=26
